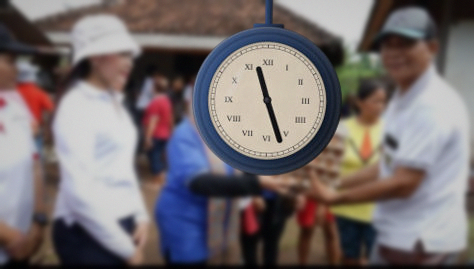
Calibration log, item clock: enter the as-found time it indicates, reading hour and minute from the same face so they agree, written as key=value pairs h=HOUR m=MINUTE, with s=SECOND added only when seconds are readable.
h=11 m=27
